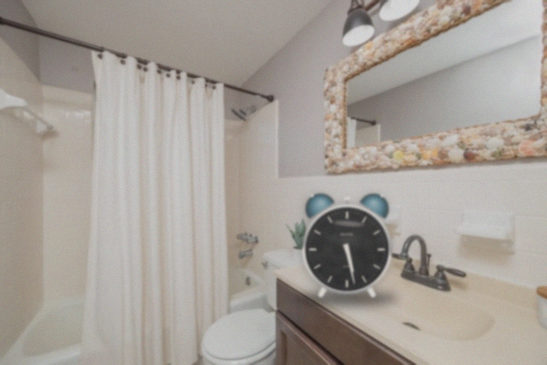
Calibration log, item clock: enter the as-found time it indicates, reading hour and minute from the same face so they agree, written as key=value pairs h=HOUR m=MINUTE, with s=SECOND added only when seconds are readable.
h=5 m=28
